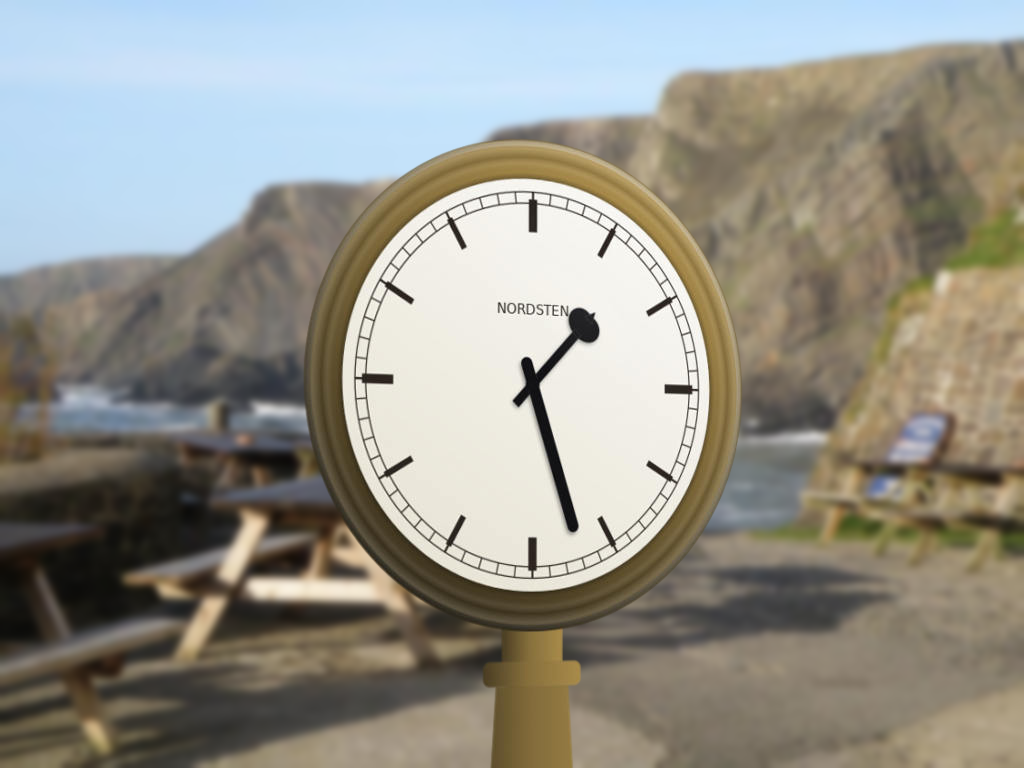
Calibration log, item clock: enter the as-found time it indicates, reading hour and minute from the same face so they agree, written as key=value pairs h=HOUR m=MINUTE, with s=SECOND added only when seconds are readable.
h=1 m=27
